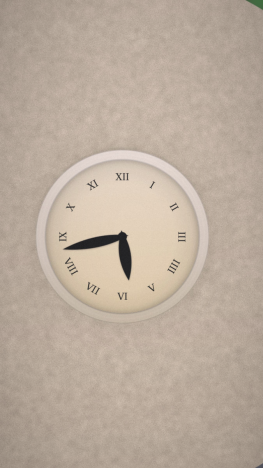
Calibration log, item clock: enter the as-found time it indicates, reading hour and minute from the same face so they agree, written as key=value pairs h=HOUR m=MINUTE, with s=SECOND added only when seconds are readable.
h=5 m=43
